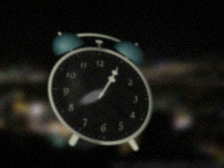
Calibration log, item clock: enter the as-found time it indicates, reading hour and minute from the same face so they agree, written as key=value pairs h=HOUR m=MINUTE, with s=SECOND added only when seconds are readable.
h=1 m=5
